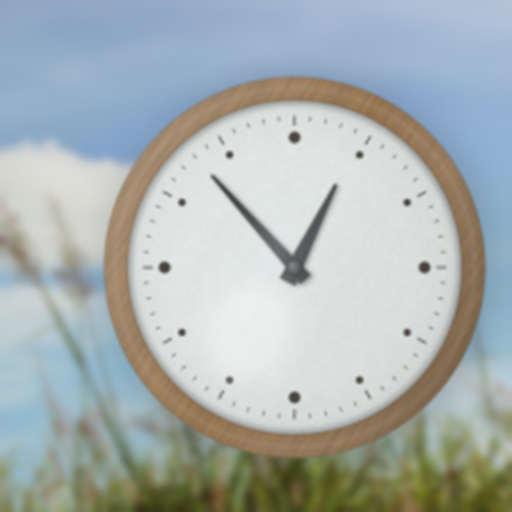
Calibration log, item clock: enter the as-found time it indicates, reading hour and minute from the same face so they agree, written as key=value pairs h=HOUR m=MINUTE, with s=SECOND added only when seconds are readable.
h=12 m=53
